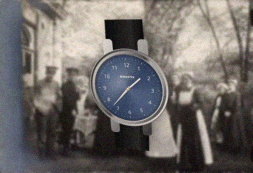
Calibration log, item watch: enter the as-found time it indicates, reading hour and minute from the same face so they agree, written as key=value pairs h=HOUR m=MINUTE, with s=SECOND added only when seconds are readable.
h=1 m=37
